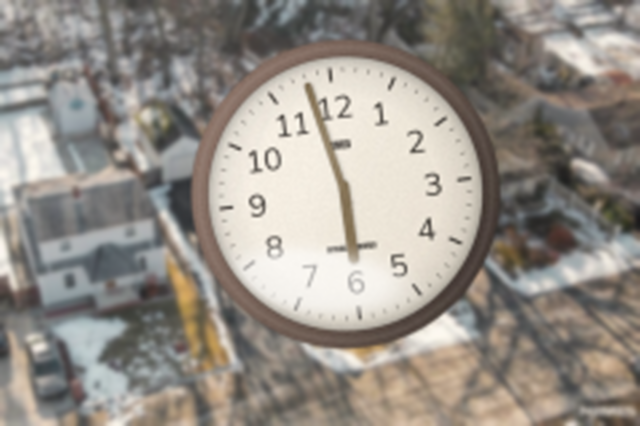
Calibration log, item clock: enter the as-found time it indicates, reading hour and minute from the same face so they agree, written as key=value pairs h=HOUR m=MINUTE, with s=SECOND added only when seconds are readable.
h=5 m=58
